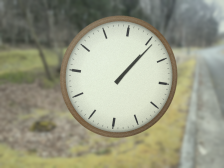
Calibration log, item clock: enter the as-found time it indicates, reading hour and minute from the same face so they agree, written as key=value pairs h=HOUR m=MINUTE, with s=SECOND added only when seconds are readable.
h=1 m=6
